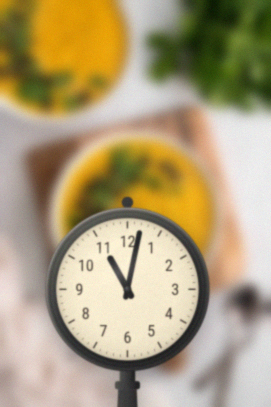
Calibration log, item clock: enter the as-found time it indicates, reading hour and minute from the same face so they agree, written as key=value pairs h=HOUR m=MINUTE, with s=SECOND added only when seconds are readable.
h=11 m=2
